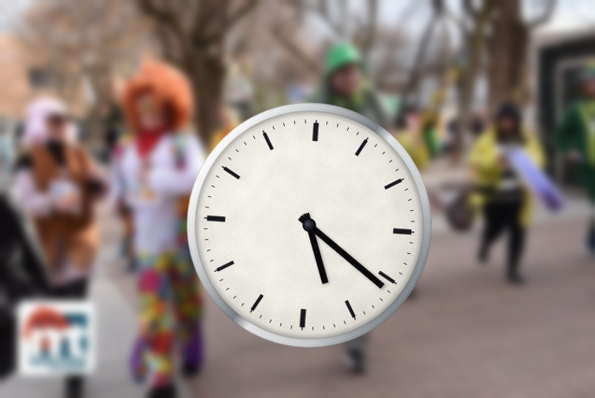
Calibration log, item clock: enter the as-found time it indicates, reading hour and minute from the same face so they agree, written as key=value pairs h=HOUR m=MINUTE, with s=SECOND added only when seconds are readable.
h=5 m=21
